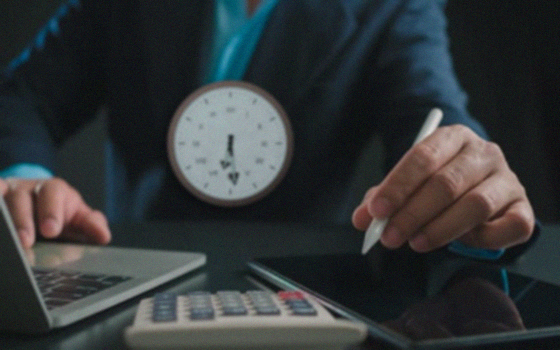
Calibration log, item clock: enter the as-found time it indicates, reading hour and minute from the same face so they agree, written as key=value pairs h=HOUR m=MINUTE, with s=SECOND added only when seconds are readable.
h=6 m=29
